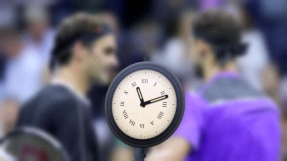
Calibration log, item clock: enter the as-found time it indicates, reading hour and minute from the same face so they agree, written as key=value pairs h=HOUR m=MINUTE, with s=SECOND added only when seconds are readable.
h=11 m=12
